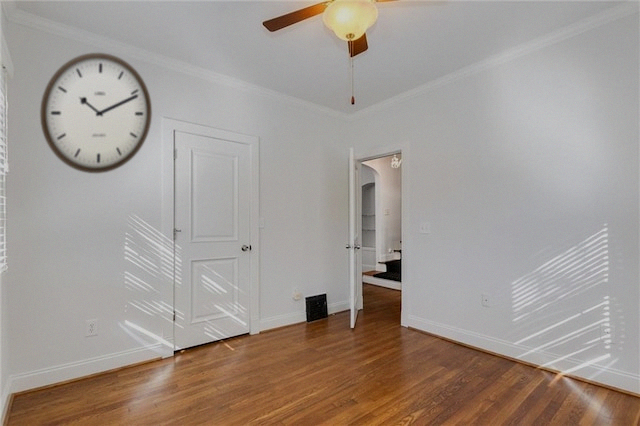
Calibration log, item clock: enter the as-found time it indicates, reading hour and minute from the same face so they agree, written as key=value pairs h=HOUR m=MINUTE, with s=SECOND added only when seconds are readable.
h=10 m=11
